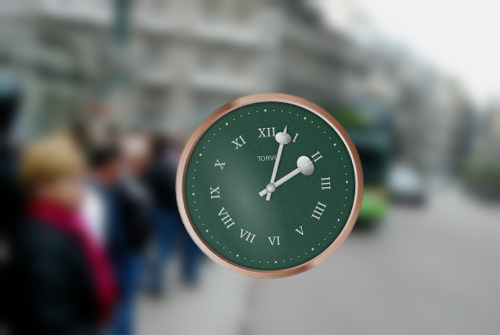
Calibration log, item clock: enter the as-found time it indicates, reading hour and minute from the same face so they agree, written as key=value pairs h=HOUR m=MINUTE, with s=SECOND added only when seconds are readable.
h=2 m=3
